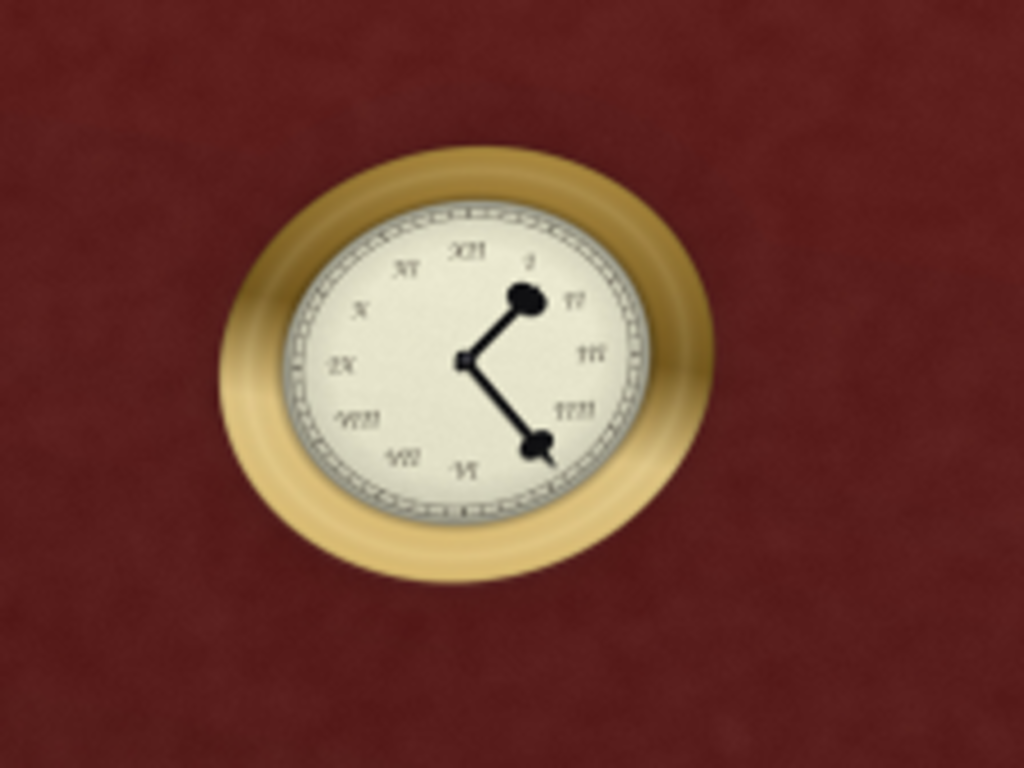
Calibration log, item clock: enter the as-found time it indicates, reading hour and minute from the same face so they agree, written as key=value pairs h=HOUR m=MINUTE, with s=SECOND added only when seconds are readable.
h=1 m=24
